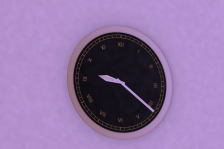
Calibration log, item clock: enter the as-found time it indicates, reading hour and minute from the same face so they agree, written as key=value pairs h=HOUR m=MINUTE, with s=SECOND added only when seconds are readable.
h=9 m=21
